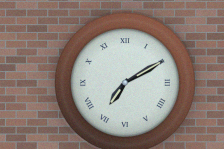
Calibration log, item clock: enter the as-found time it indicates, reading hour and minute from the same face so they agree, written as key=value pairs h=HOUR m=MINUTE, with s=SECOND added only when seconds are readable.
h=7 m=10
